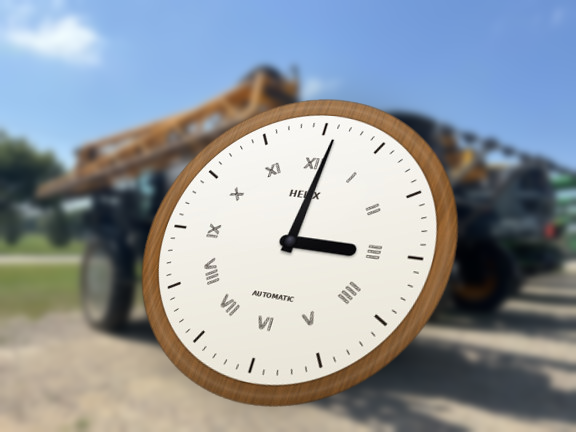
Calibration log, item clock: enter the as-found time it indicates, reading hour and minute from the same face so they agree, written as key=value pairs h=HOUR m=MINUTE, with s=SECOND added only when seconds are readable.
h=3 m=1
